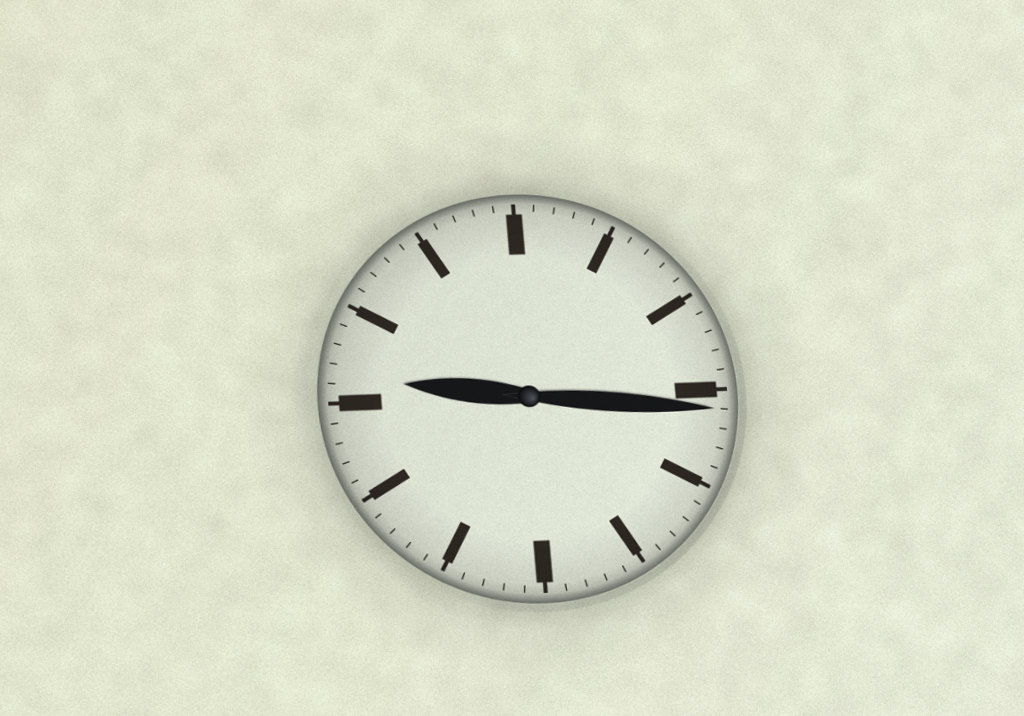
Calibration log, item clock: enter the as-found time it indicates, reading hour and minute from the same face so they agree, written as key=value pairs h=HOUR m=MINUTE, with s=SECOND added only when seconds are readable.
h=9 m=16
